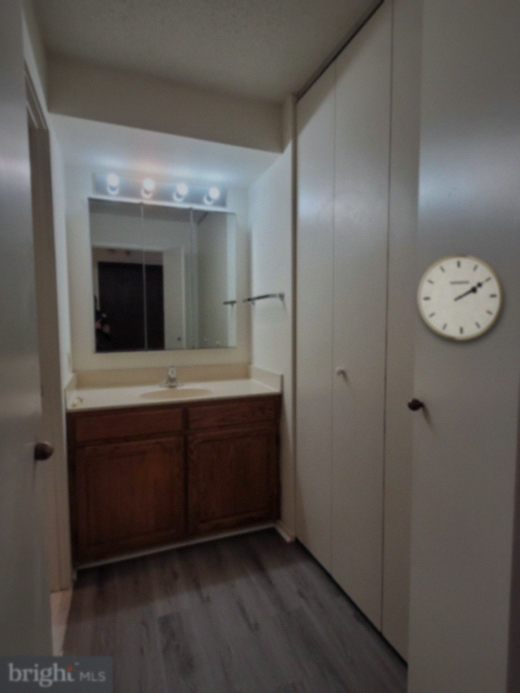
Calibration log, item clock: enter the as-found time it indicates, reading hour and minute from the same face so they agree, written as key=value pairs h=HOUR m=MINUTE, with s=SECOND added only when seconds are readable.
h=2 m=10
